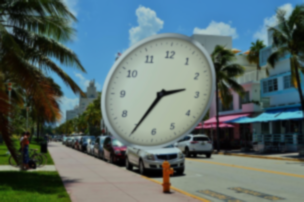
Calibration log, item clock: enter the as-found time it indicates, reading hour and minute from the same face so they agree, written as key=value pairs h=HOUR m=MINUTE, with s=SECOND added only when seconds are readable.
h=2 m=35
